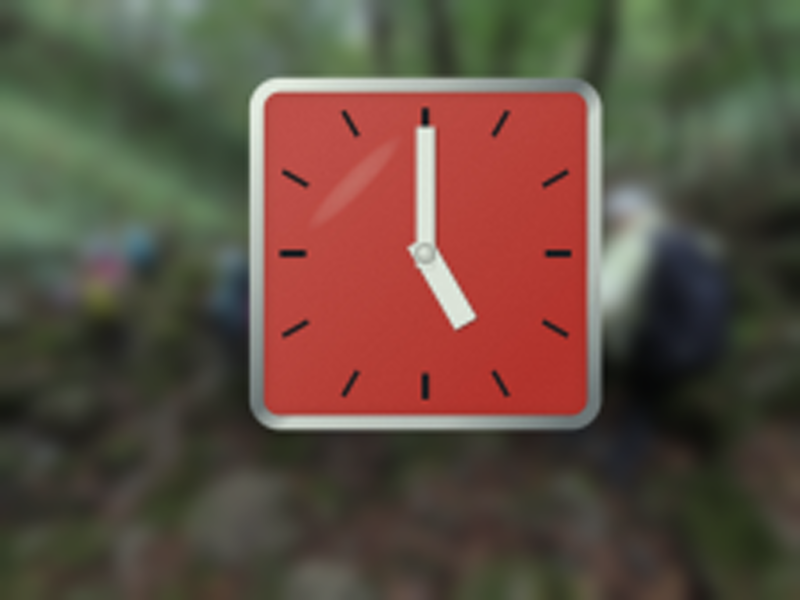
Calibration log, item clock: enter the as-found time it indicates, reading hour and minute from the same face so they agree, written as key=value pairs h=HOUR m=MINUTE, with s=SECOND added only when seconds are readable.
h=5 m=0
